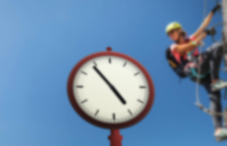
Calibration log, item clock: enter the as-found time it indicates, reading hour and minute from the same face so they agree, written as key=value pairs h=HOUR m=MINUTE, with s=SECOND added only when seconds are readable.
h=4 m=54
